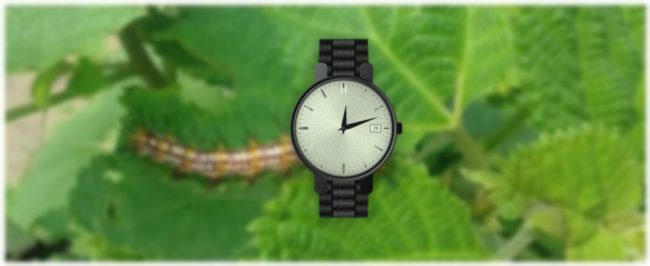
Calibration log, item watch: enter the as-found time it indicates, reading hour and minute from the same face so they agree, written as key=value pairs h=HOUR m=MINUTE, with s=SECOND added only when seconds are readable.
h=12 m=12
